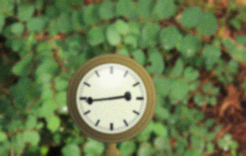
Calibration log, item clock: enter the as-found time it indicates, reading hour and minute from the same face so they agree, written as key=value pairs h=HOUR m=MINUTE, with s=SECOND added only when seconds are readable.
h=2 m=44
